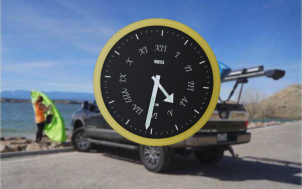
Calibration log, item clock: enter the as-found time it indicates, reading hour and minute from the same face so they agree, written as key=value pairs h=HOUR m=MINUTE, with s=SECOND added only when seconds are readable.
h=4 m=31
